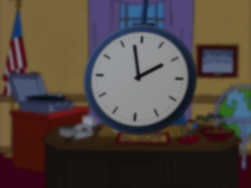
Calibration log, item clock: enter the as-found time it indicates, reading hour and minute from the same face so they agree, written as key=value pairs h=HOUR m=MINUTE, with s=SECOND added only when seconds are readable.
h=1 m=58
